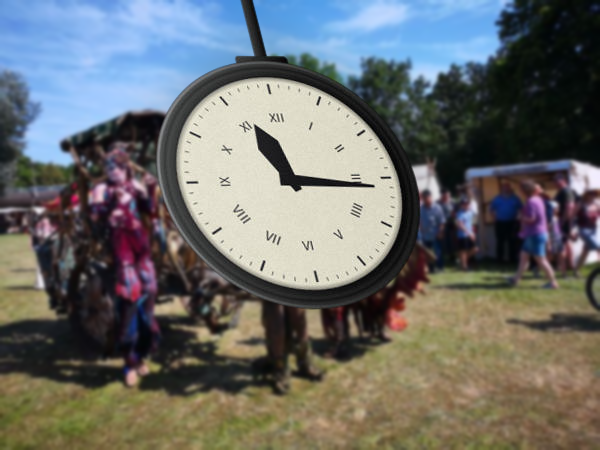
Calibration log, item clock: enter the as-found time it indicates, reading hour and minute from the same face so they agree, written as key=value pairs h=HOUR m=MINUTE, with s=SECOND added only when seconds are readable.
h=11 m=16
